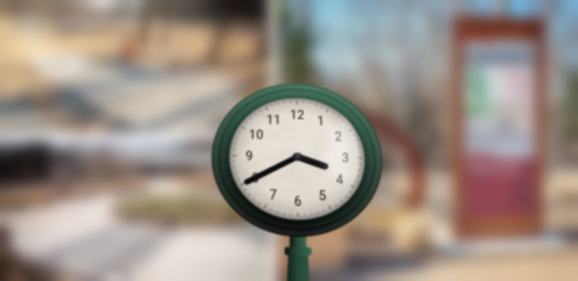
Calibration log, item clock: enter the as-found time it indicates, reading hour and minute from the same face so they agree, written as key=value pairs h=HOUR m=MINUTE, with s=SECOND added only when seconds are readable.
h=3 m=40
